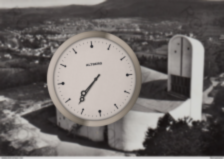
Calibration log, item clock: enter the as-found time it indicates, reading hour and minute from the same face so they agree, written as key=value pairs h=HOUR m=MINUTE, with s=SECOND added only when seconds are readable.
h=7 m=37
